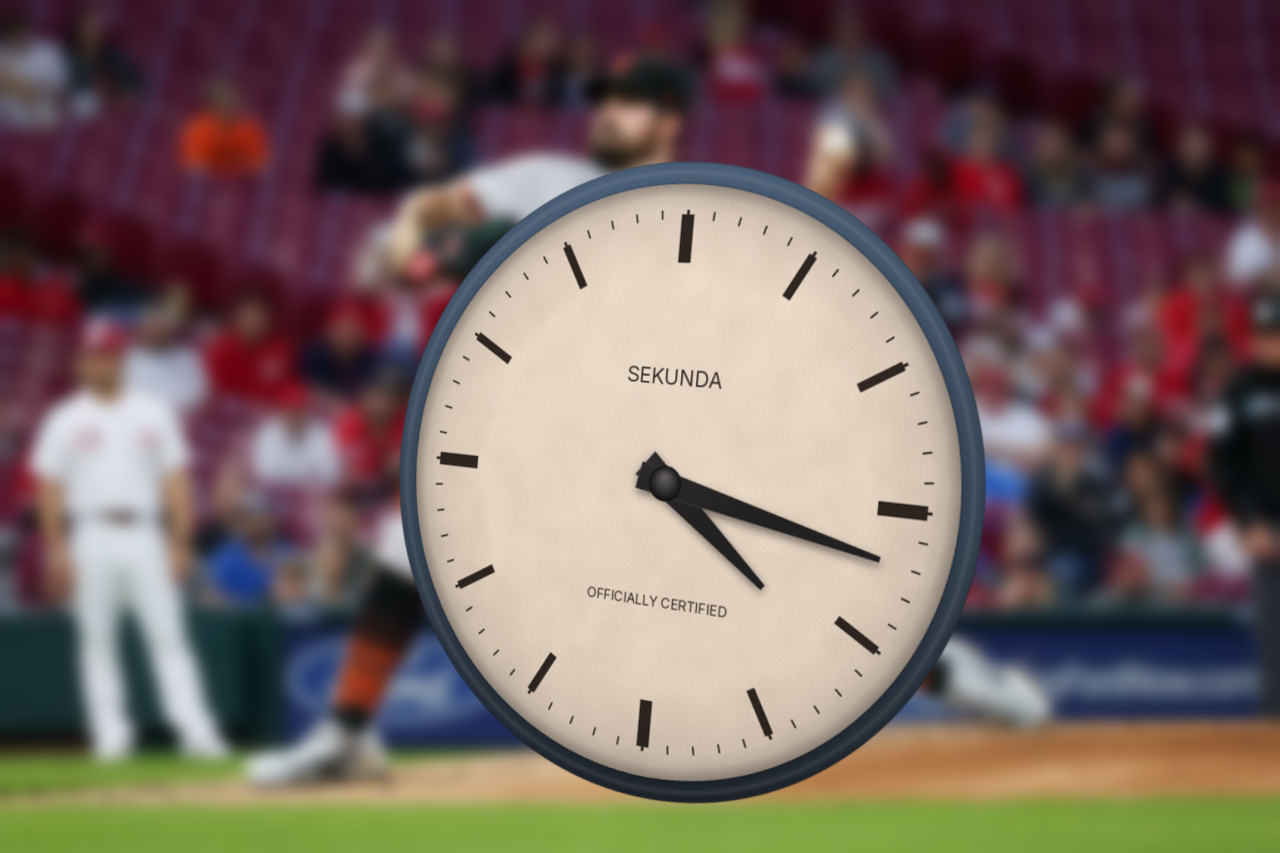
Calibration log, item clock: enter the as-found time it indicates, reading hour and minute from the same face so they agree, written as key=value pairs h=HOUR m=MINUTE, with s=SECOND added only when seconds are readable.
h=4 m=17
